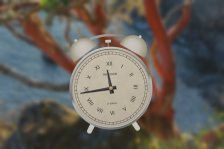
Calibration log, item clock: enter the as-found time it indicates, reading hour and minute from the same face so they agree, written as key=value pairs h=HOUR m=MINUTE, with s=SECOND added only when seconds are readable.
h=11 m=44
